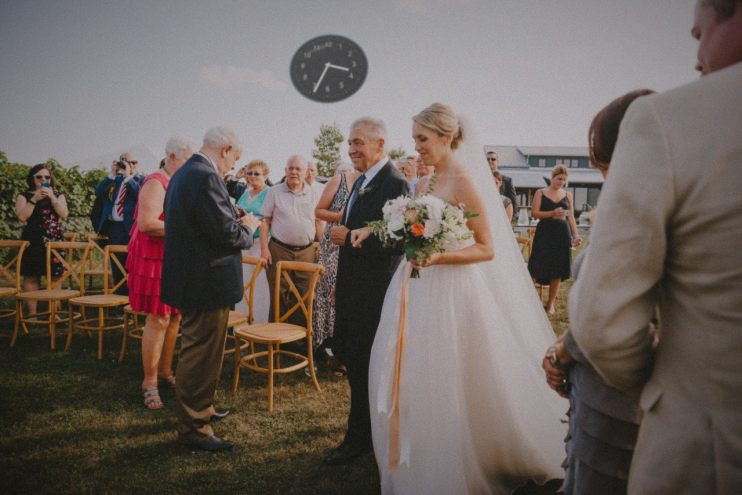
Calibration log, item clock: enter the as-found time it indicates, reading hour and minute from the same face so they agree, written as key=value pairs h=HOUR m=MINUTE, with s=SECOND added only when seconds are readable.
h=3 m=34
